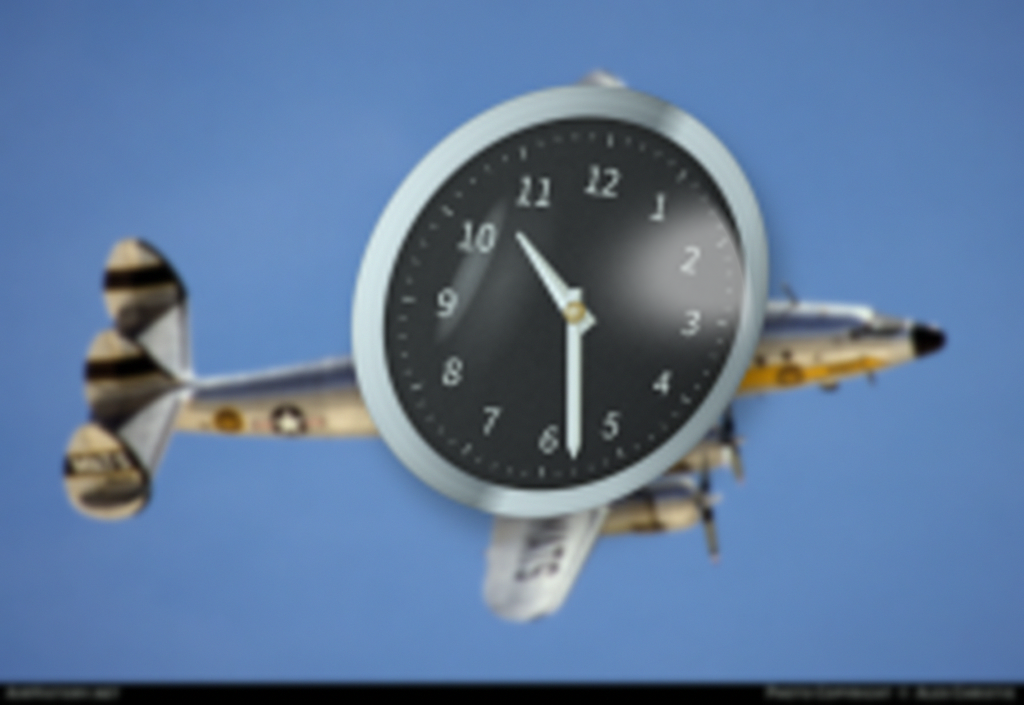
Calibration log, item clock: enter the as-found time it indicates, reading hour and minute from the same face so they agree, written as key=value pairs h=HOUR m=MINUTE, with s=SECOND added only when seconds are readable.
h=10 m=28
